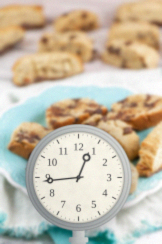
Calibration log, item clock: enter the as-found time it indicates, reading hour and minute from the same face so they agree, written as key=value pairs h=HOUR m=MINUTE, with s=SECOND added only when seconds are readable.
h=12 m=44
